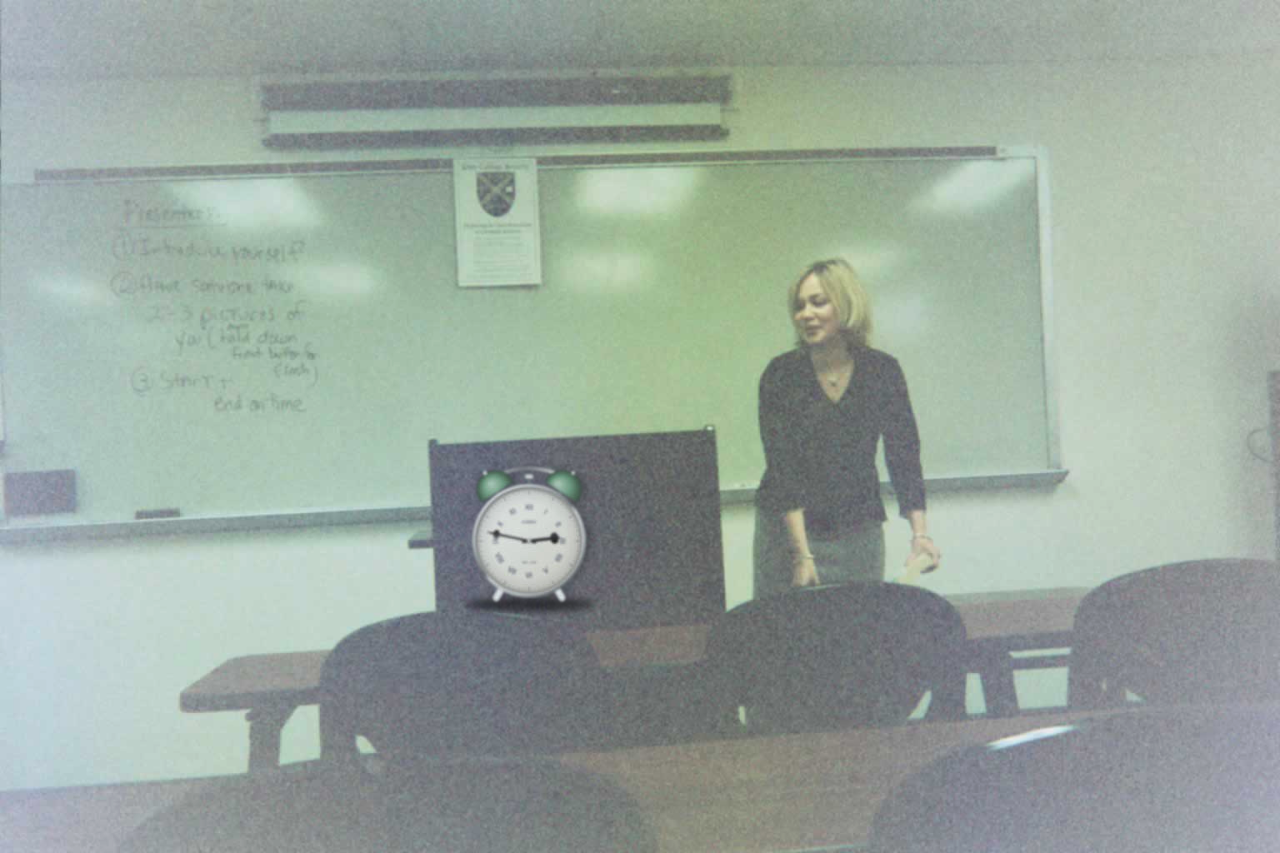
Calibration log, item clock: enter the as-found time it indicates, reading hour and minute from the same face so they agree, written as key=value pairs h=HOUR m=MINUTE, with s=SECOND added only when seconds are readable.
h=2 m=47
